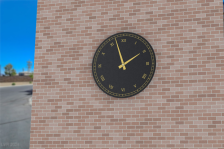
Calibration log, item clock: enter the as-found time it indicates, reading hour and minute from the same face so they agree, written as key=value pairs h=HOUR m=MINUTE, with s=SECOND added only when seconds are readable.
h=1 m=57
